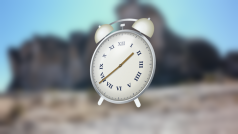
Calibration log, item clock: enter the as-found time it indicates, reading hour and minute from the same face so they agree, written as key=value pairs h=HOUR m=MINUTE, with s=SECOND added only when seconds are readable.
h=1 m=39
